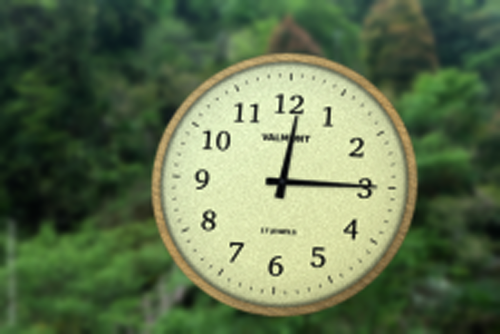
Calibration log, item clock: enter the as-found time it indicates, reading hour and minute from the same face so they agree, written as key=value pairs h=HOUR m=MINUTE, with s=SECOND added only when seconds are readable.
h=12 m=15
